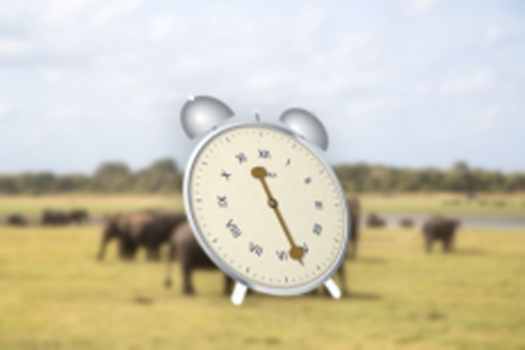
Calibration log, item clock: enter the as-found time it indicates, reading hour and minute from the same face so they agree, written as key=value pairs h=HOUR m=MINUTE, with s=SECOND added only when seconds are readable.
h=11 m=27
